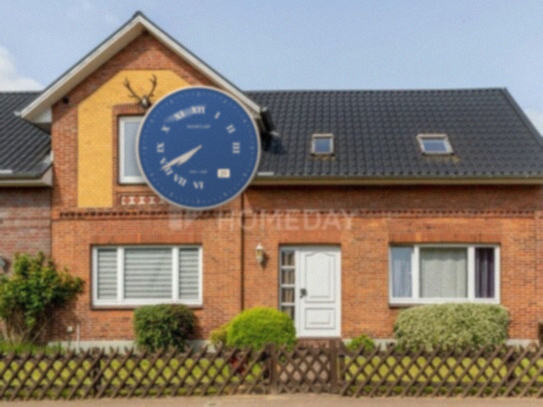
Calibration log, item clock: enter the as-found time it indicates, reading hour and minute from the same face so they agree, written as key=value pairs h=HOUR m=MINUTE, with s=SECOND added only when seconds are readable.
h=7 m=40
